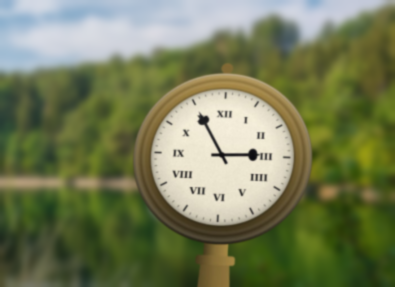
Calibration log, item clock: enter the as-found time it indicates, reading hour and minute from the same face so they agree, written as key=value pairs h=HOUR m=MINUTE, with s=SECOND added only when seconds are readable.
h=2 m=55
